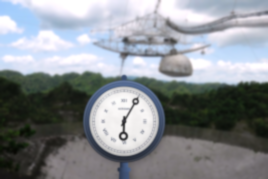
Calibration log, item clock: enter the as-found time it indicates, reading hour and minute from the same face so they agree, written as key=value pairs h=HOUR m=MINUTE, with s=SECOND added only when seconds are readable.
h=6 m=5
